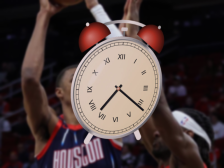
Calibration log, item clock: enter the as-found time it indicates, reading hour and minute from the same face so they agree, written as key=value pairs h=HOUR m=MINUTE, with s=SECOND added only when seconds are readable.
h=7 m=21
